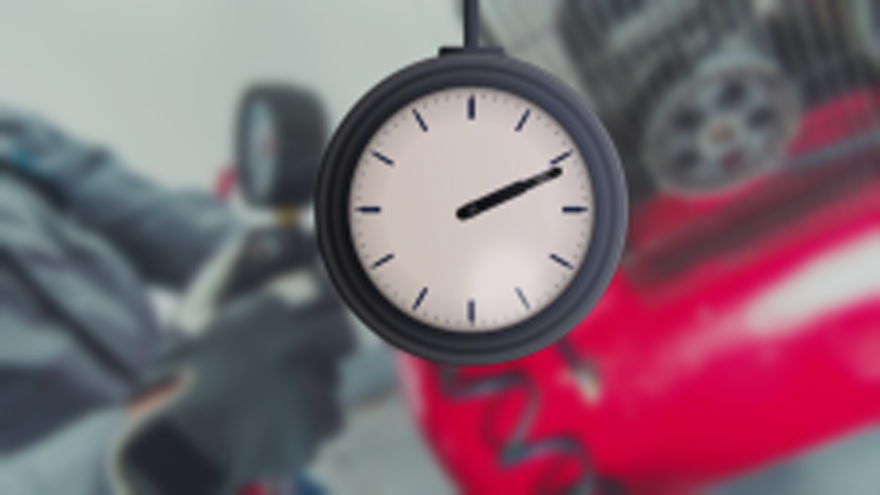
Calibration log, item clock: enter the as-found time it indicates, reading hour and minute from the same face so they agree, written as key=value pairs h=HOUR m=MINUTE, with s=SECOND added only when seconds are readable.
h=2 m=11
